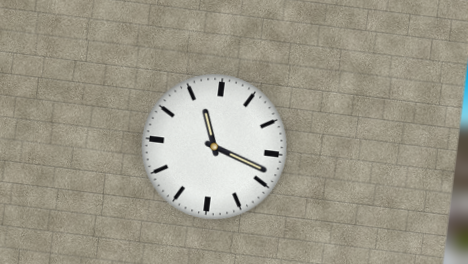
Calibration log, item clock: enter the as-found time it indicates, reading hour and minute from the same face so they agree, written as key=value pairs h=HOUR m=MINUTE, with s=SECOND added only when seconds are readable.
h=11 m=18
